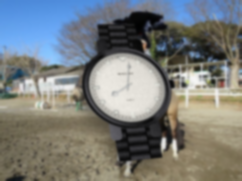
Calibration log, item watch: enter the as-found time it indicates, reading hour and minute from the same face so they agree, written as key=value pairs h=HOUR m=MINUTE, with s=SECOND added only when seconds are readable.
h=8 m=2
